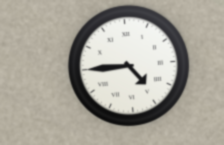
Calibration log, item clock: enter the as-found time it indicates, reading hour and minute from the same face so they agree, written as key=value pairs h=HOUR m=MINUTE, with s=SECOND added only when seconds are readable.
h=4 m=45
